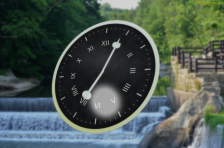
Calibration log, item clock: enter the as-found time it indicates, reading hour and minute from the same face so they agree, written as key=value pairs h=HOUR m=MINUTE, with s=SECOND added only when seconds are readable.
h=7 m=4
